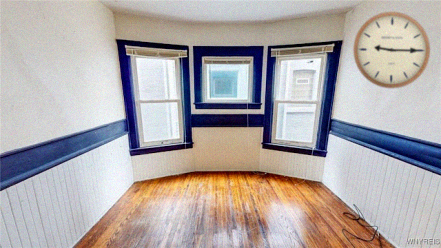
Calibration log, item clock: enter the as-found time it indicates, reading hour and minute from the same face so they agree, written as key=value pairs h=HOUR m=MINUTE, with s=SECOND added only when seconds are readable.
h=9 m=15
